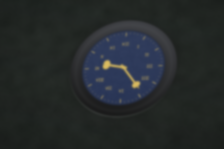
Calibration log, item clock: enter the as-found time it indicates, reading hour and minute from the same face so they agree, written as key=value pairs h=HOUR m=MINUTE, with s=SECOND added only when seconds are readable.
h=9 m=24
